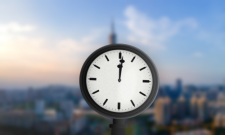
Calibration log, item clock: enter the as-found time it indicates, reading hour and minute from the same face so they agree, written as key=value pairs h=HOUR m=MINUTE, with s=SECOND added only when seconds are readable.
h=12 m=1
